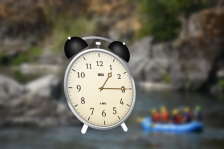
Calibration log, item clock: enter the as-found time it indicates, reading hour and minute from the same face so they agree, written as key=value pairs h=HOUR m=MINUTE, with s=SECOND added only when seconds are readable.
h=1 m=15
